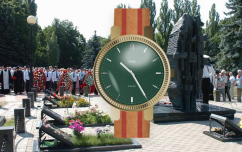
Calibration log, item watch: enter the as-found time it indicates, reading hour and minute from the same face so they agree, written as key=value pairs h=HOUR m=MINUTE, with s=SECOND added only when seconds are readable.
h=10 m=25
